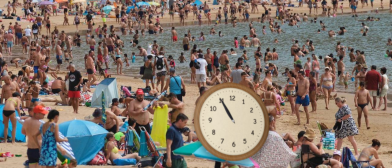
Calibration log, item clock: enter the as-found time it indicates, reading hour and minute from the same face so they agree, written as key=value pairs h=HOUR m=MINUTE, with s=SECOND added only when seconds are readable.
h=10 m=55
